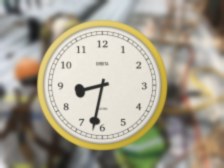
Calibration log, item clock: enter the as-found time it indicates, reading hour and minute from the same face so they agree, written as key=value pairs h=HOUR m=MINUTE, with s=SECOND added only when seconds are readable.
h=8 m=32
